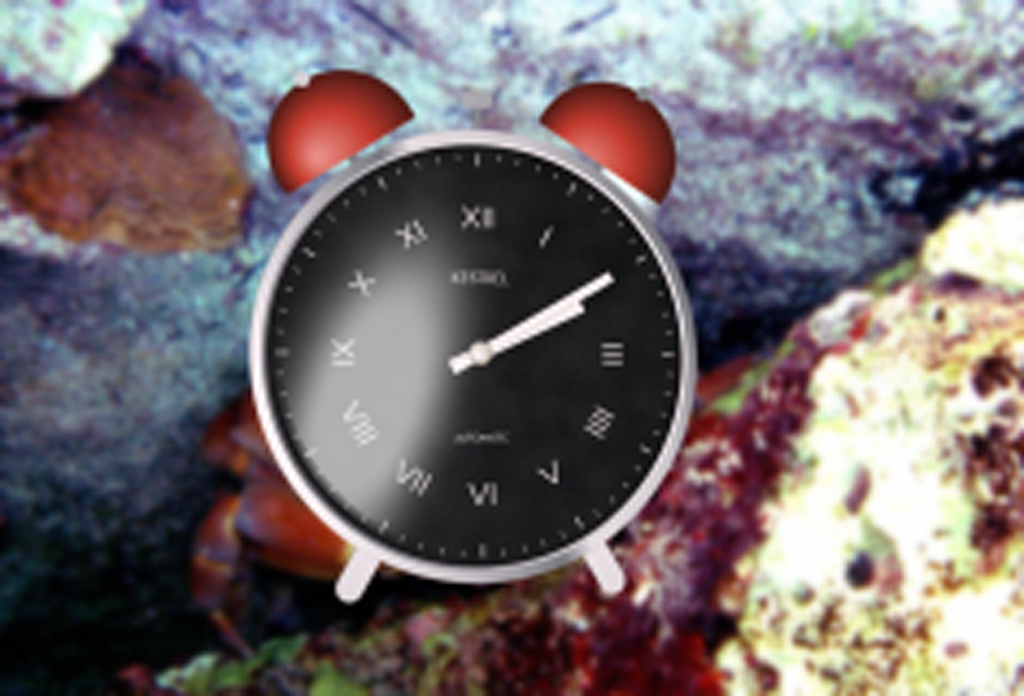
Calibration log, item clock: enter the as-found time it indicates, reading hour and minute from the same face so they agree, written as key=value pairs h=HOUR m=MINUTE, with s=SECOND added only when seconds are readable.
h=2 m=10
